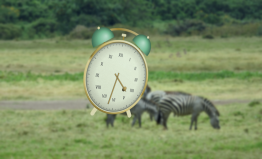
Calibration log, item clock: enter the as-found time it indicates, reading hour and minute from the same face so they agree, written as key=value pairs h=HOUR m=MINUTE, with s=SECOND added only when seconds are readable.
h=4 m=32
